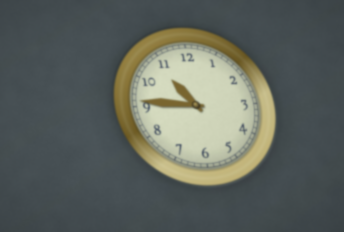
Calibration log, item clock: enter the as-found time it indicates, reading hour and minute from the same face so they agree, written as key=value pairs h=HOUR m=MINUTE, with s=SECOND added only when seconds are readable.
h=10 m=46
